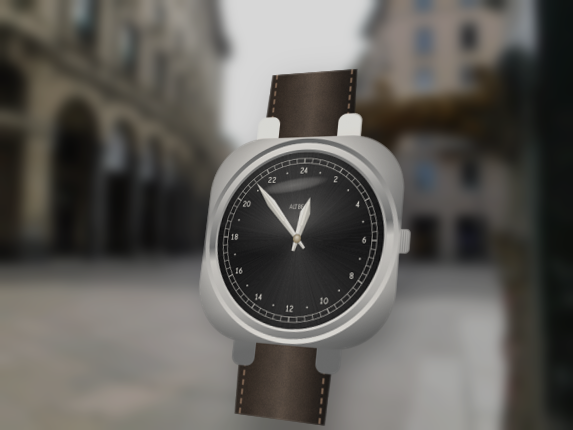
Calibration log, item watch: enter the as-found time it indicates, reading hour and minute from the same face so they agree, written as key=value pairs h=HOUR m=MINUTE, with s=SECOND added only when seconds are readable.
h=0 m=53
